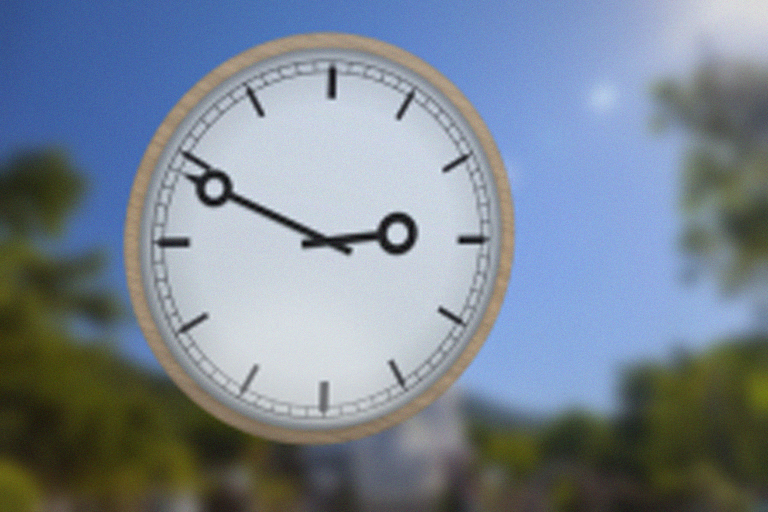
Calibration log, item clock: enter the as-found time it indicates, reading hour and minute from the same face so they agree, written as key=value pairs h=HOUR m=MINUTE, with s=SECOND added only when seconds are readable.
h=2 m=49
